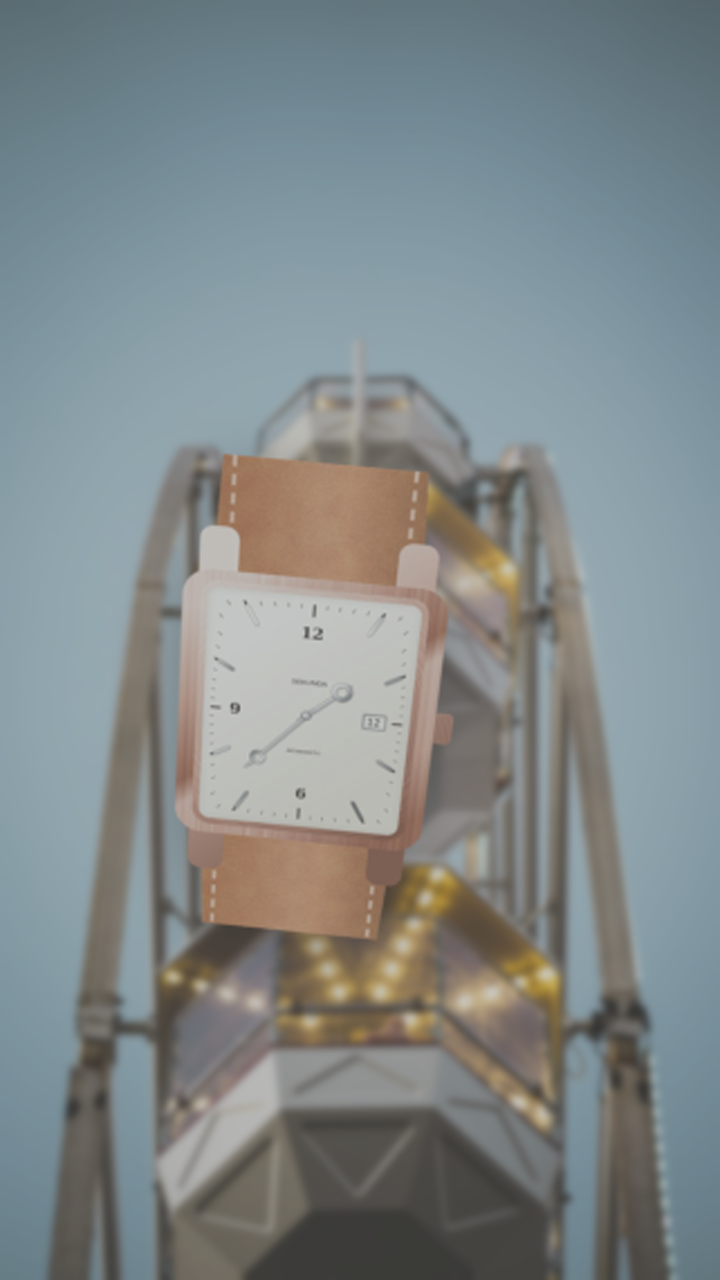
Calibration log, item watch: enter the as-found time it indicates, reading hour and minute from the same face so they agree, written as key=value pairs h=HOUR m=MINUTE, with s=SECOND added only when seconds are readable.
h=1 m=37
